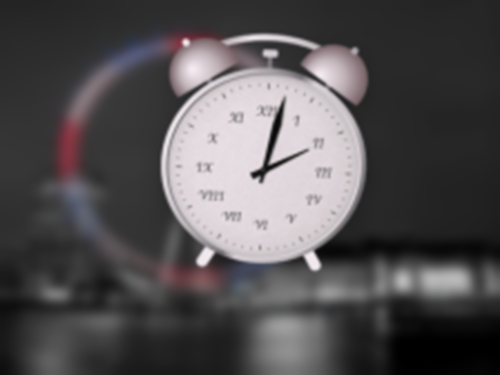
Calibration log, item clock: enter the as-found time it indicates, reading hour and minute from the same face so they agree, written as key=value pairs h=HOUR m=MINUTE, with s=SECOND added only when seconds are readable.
h=2 m=2
